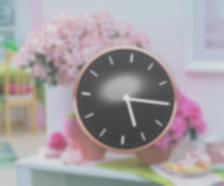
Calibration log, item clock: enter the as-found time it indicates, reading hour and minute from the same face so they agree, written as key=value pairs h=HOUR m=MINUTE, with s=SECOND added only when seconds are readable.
h=5 m=15
